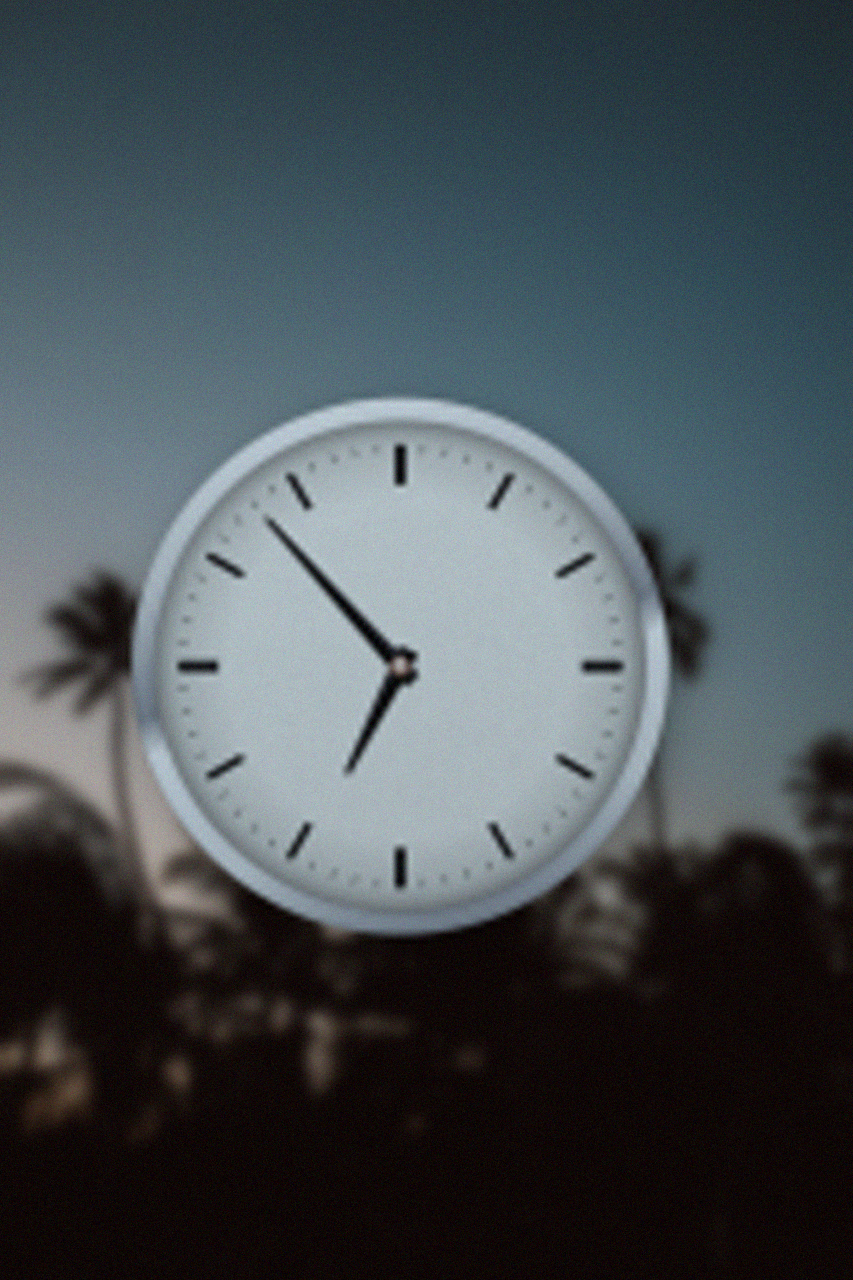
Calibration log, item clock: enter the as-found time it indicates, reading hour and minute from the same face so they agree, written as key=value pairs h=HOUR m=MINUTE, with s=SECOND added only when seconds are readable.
h=6 m=53
